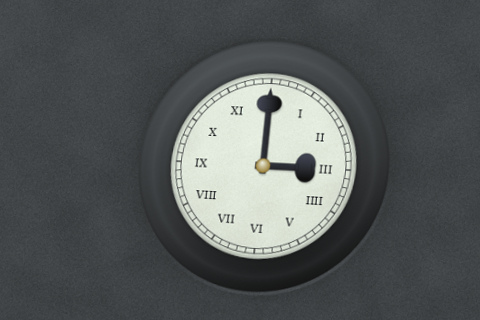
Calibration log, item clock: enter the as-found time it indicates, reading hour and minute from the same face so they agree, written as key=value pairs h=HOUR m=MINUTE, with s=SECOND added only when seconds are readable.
h=3 m=0
